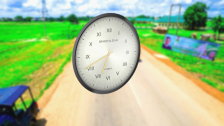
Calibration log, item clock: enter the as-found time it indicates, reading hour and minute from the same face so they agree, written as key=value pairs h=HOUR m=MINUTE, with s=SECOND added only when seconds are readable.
h=6 m=41
